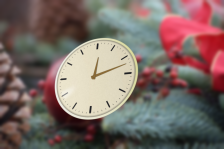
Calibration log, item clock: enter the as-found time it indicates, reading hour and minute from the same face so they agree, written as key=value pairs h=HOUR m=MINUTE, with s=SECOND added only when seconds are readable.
h=12 m=12
